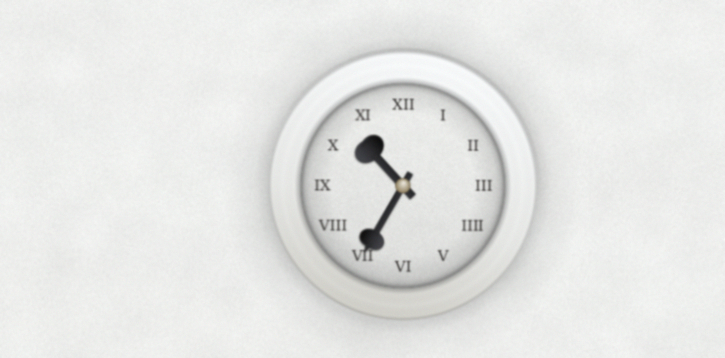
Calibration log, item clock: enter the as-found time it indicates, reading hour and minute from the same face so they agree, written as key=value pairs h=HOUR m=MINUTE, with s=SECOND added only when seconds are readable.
h=10 m=35
